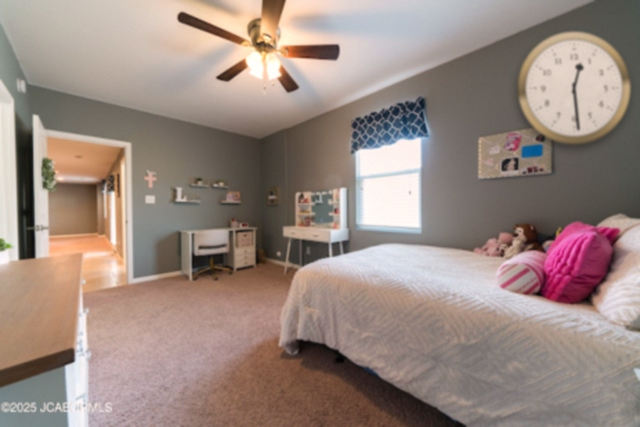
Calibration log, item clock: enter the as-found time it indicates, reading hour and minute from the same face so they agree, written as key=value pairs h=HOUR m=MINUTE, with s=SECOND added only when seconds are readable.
h=12 m=29
